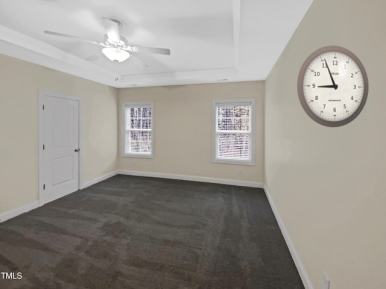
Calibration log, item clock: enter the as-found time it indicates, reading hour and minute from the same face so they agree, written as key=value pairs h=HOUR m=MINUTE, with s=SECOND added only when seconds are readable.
h=8 m=56
